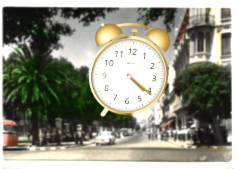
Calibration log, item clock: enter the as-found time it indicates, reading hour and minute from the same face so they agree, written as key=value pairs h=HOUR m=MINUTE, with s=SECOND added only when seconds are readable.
h=4 m=21
